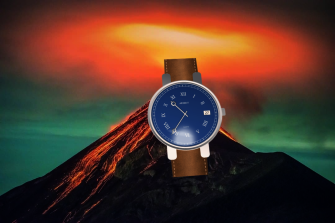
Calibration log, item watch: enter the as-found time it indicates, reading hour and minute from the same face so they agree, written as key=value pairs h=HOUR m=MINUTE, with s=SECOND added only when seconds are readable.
h=10 m=36
